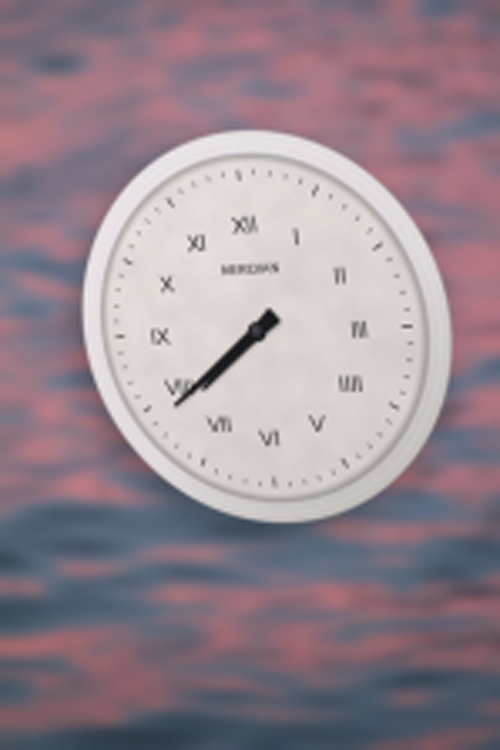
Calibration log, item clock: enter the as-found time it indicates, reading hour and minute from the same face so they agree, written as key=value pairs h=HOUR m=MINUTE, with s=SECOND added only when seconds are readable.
h=7 m=39
